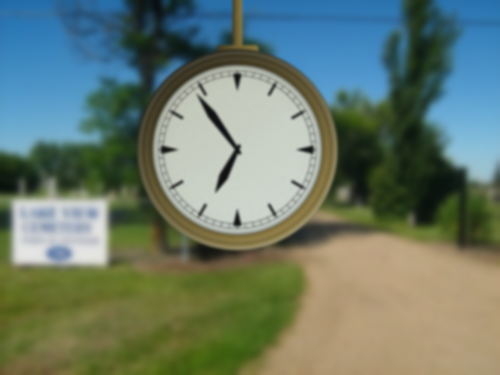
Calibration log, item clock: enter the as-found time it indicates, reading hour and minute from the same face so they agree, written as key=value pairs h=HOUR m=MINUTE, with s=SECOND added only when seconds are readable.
h=6 m=54
